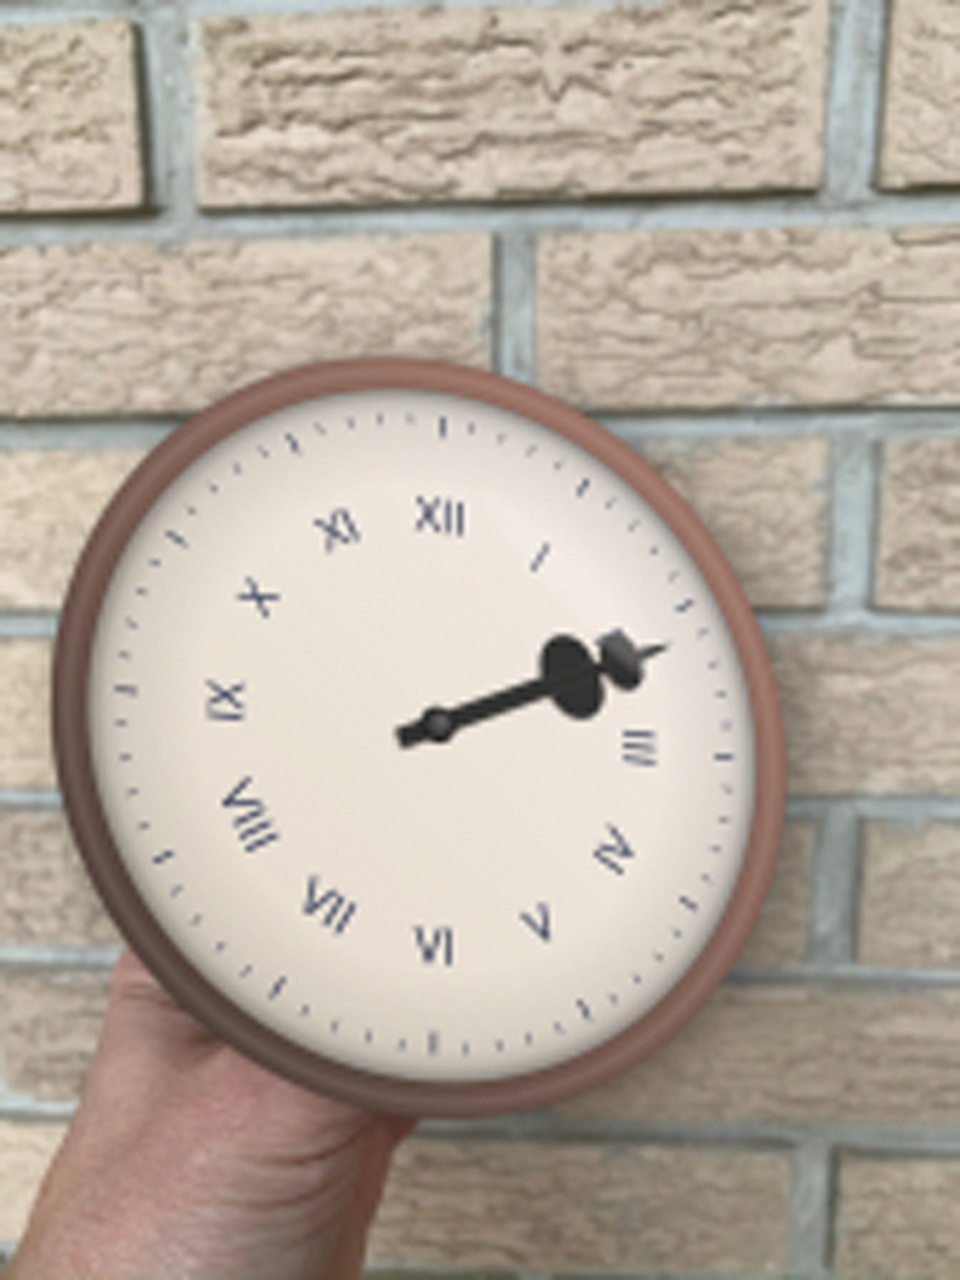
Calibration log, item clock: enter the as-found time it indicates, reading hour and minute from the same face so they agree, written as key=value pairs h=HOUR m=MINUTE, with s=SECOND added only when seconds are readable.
h=2 m=11
